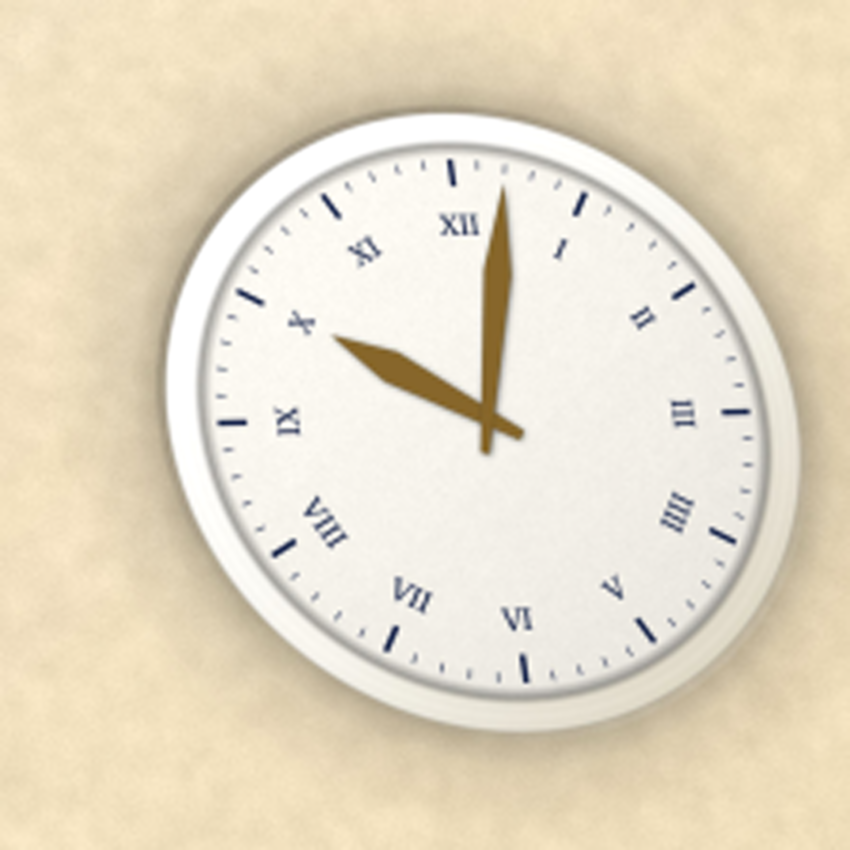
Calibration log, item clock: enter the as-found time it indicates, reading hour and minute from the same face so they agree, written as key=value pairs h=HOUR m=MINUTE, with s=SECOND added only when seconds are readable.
h=10 m=2
